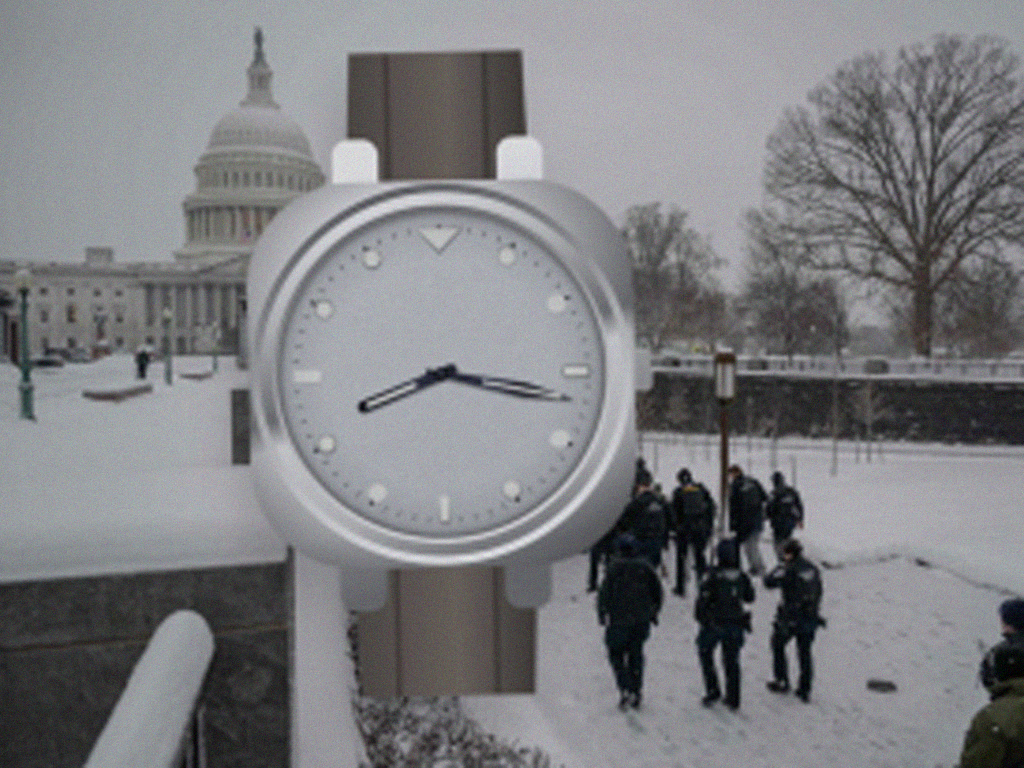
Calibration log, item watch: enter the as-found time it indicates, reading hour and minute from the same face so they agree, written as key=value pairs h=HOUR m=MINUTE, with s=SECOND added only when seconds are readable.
h=8 m=17
